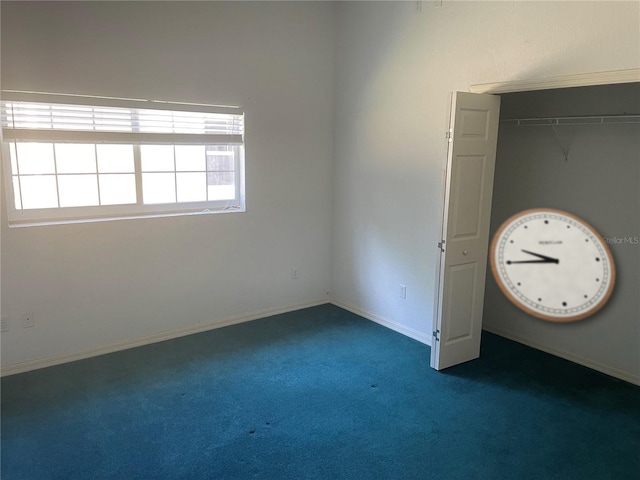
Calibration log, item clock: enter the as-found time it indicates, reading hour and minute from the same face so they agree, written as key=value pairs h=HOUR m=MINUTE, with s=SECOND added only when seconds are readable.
h=9 m=45
